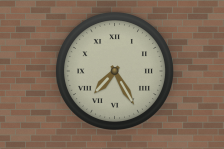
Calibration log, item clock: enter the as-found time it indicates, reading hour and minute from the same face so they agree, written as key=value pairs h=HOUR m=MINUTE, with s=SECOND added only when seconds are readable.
h=7 m=25
